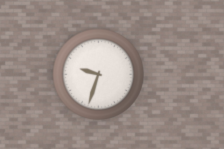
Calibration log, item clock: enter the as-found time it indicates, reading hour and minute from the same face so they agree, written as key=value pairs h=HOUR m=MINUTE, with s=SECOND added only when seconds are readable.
h=9 m=33
